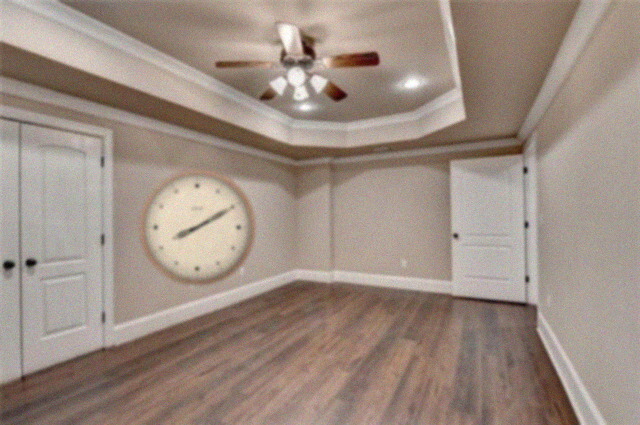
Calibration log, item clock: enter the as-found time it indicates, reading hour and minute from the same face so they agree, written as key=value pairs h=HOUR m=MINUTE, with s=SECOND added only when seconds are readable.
h=8 m=10
